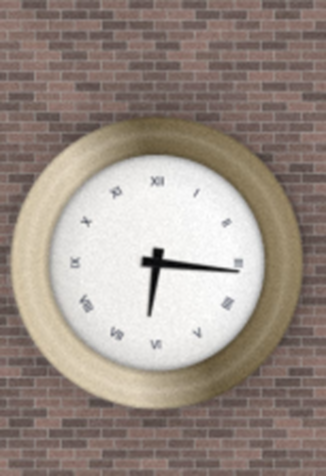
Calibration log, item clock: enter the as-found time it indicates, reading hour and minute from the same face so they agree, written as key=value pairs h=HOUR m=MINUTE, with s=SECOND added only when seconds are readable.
h=6 m=16
